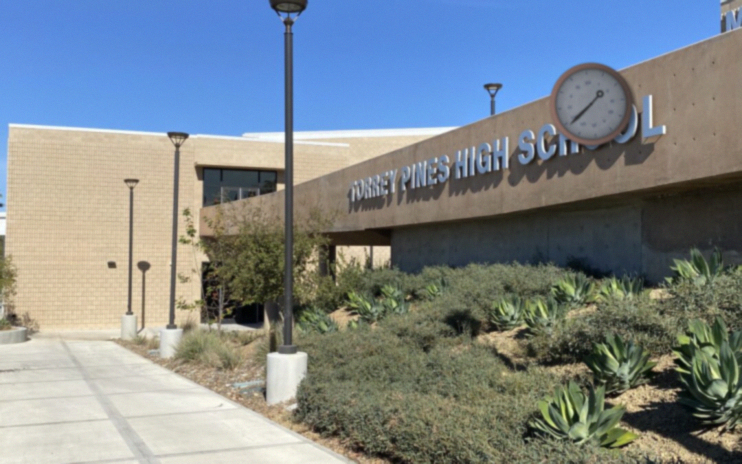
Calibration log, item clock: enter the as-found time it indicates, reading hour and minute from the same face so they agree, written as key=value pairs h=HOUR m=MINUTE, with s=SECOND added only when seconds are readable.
h=1 m=39
